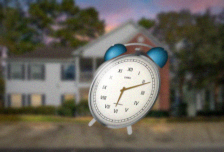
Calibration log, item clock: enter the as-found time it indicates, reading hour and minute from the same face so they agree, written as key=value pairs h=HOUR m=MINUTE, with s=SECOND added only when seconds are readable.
h=6 m=11
